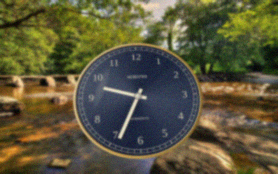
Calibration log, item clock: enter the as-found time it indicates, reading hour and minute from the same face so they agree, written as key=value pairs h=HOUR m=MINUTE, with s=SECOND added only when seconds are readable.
h=9 m=34
